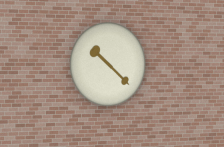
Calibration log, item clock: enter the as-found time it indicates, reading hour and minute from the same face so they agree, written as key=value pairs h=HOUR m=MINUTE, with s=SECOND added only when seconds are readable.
h=10 m=22
